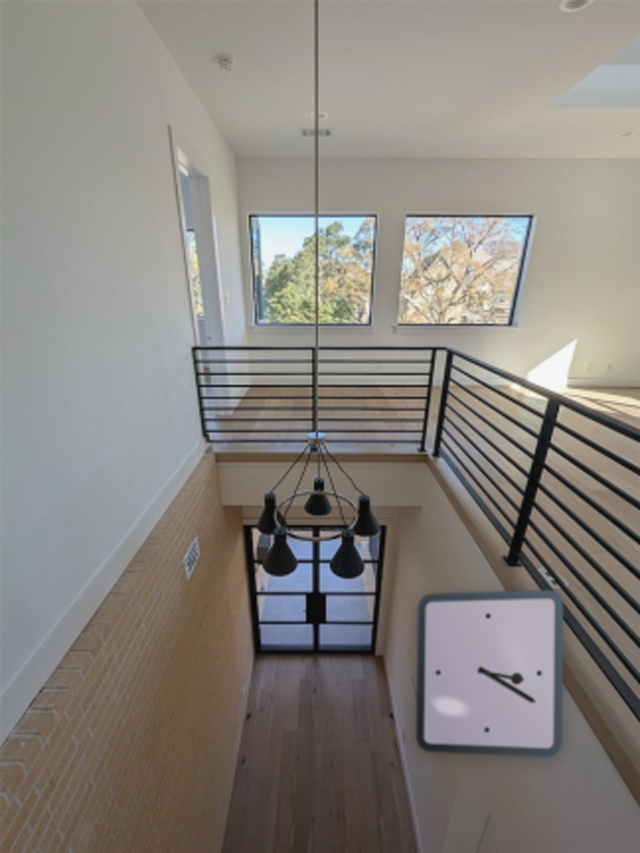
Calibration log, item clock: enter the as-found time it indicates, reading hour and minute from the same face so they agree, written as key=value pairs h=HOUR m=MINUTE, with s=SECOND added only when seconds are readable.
h=3 m=20
